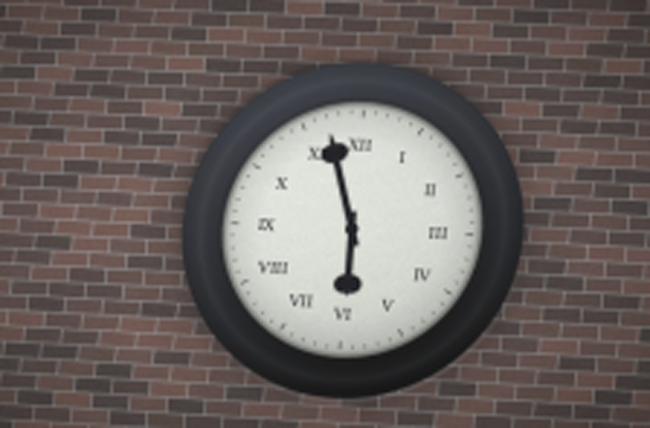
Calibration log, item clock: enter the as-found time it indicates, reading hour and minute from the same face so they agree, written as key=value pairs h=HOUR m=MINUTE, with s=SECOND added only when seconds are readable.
h=5 m=57
